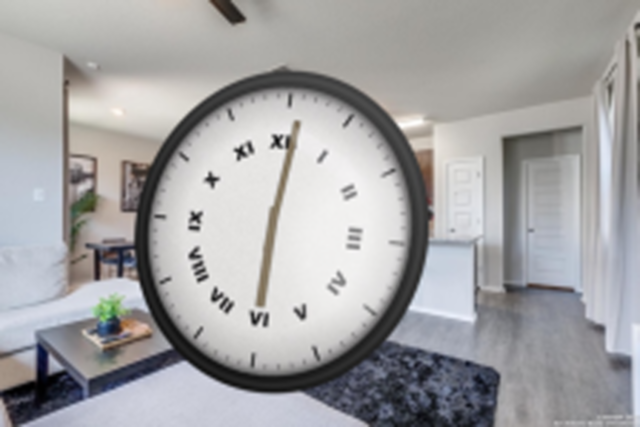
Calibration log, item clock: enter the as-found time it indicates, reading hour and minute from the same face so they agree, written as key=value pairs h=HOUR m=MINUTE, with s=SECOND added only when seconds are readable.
h=6 m=1
